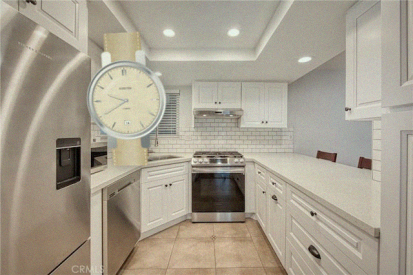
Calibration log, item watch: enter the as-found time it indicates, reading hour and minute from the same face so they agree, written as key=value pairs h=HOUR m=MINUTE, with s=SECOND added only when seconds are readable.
h=9 m=40
